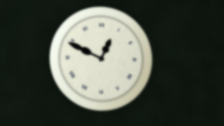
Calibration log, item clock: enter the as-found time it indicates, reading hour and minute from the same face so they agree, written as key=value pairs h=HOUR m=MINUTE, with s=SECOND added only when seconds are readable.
h=12 m=49
